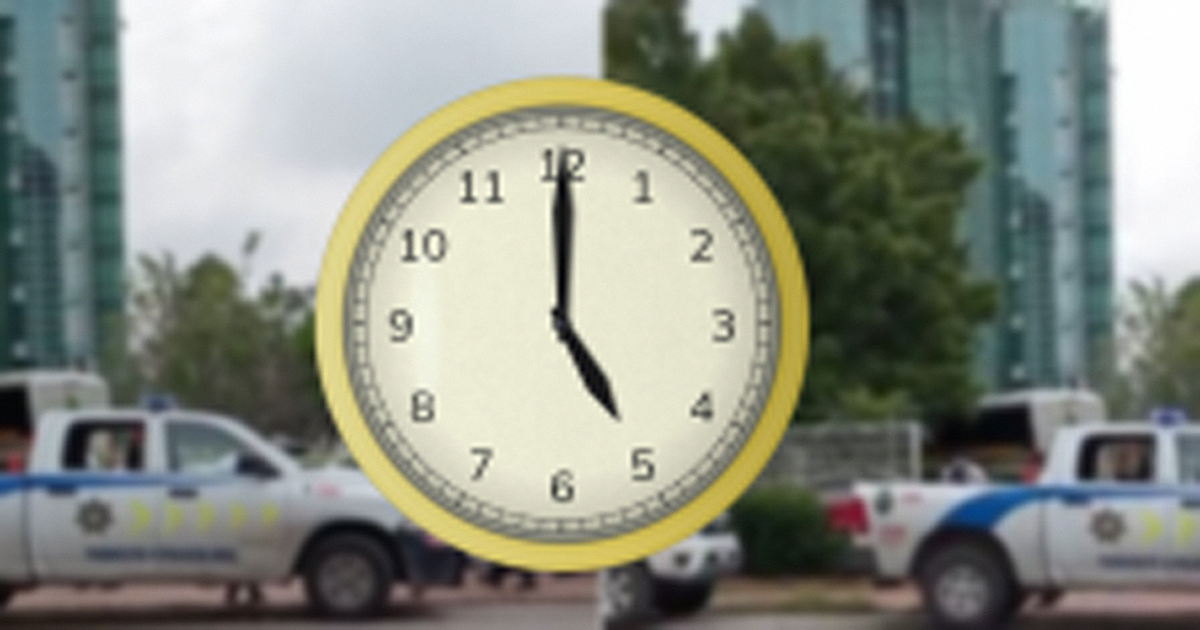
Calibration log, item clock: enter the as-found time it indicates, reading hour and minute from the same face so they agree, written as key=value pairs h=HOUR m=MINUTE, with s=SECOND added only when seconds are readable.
h=5 m=0
